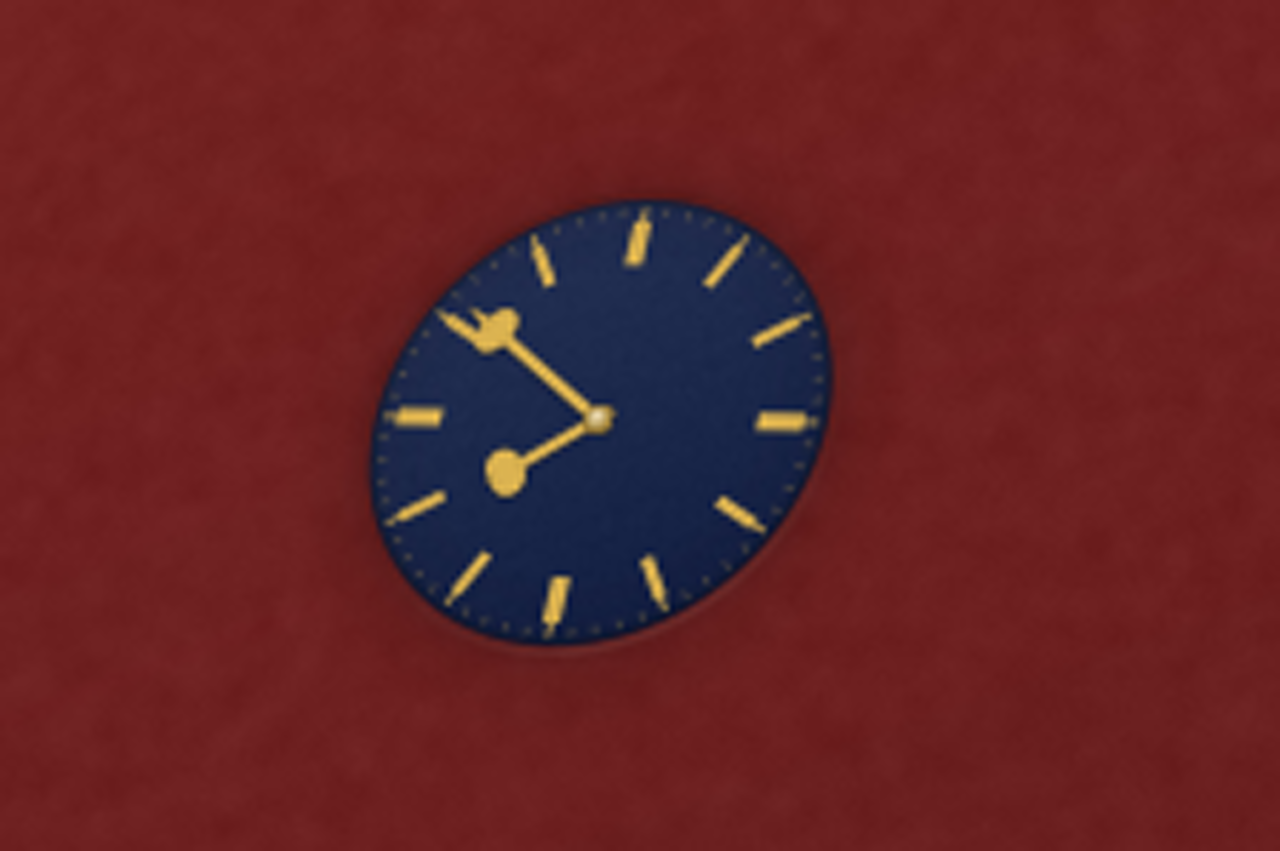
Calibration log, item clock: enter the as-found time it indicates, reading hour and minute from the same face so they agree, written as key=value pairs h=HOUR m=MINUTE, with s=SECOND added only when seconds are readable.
h=7 m=51
